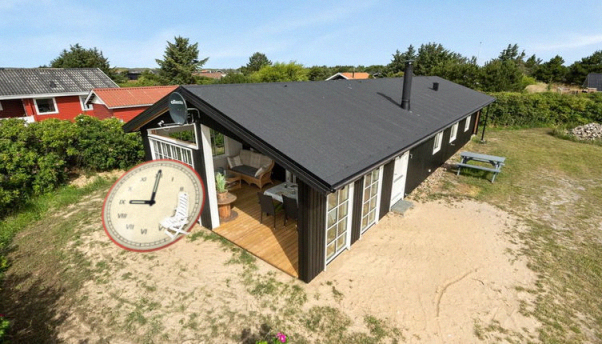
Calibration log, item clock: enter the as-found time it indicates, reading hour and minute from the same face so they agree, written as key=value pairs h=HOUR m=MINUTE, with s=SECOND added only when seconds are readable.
h=9 m=0
